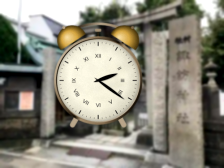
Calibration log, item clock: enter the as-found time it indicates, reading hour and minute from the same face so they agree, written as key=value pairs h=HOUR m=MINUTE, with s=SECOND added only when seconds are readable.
h=2 m=21
